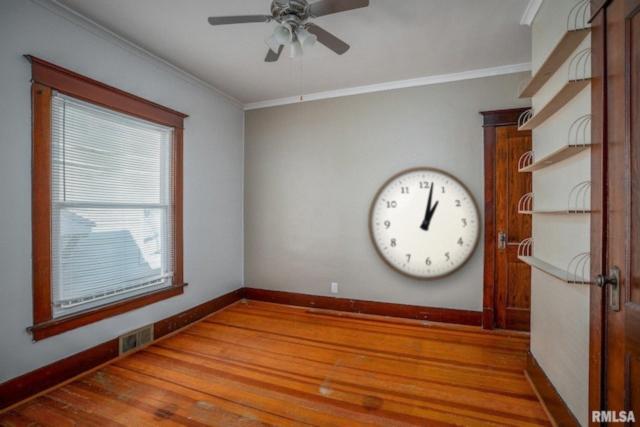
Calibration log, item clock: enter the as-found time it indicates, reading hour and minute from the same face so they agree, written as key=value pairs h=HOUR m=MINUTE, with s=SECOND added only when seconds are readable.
h=1 m=2
